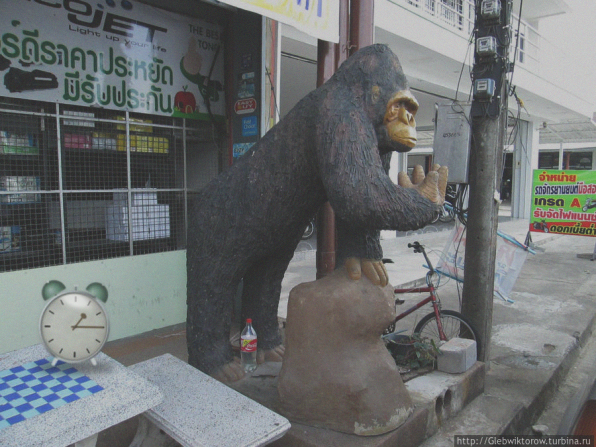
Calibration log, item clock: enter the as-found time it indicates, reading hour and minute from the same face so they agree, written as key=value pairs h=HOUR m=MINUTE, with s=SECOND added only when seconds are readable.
h=1 m=15
